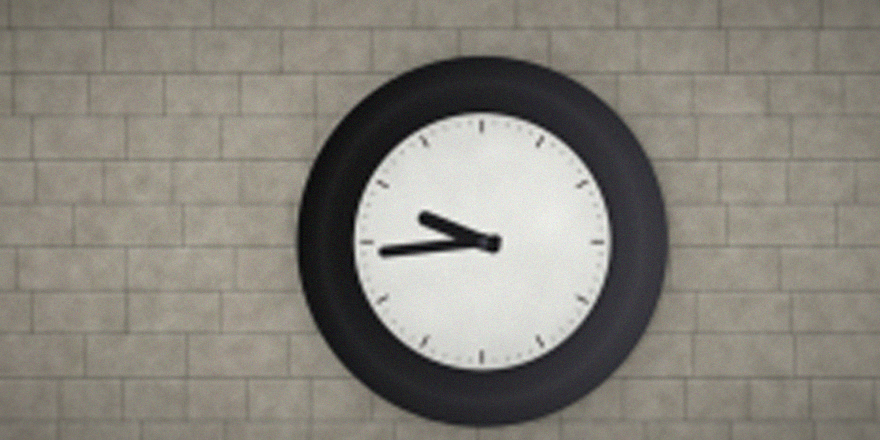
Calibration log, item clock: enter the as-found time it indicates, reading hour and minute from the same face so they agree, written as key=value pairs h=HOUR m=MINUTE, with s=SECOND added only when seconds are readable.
h=9 m=44
